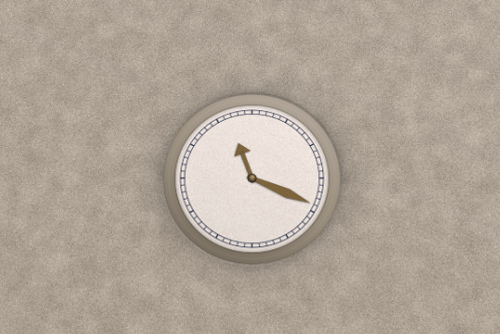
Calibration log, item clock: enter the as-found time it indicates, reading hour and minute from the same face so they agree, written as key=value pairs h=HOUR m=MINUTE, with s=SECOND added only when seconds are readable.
h=11 m=19
